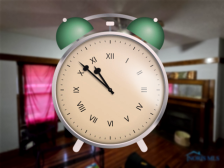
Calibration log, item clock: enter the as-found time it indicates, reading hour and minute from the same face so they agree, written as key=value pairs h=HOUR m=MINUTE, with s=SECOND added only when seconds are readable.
h=10 m=52
